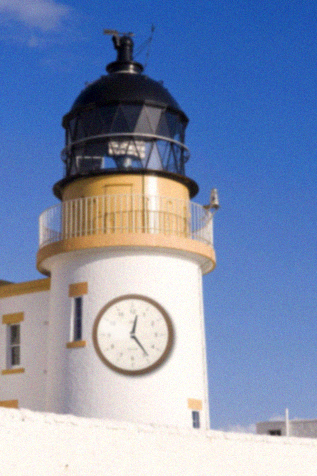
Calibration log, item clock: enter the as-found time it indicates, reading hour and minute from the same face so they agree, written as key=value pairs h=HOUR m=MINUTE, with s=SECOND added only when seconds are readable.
h=12 m=24
